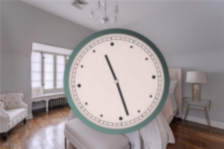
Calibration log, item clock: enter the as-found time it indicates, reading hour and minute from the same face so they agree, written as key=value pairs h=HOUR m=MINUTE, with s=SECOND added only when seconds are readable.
h=11 m=28
